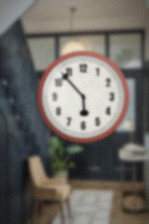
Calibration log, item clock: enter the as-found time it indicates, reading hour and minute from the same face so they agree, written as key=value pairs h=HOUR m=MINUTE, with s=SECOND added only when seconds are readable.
h=5 m=53
